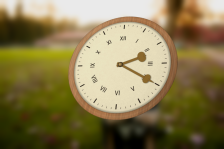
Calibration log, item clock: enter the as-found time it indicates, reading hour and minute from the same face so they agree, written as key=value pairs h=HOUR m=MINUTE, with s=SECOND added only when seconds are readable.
h=2 m=20
